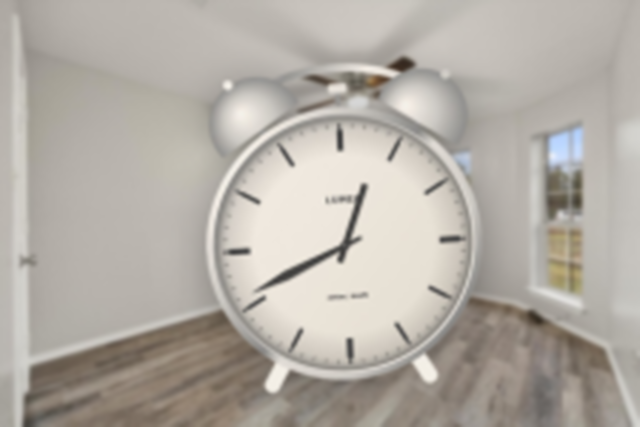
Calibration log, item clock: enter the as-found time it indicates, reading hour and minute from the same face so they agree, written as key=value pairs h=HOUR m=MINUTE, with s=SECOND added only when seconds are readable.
h=12 m=41
